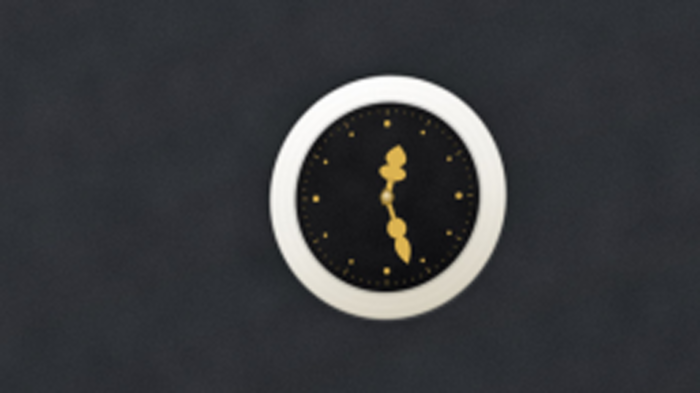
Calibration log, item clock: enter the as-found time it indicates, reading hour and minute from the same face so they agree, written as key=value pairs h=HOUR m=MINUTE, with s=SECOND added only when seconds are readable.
h=12 m=27
